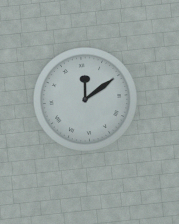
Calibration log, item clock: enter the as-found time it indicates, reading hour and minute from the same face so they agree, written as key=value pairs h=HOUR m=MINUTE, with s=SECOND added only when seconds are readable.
h=12 m=10
